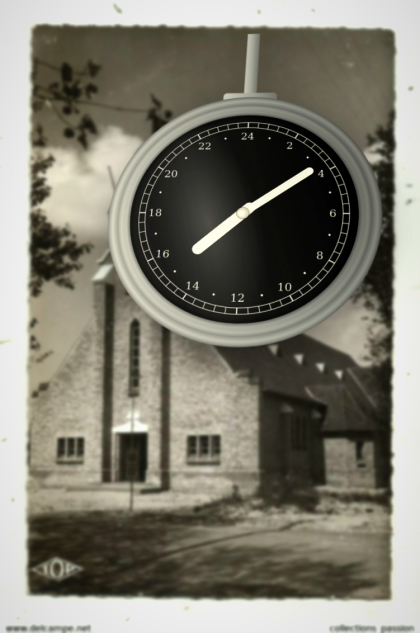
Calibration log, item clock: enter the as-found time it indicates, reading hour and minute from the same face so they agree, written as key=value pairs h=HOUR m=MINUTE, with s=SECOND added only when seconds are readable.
h=15 m=9
